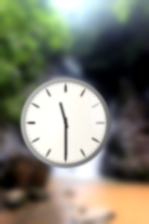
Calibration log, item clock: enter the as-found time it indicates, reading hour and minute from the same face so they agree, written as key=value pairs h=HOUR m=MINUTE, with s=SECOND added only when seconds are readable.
h=11 m=30
